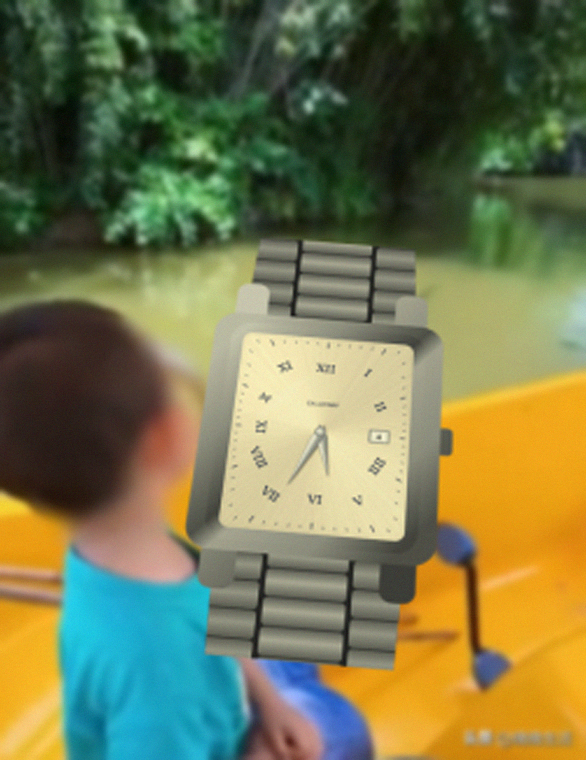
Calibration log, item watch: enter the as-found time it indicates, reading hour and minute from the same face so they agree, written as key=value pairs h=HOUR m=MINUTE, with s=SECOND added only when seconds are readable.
h=5 m=34
